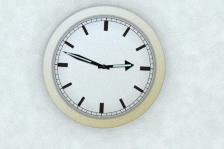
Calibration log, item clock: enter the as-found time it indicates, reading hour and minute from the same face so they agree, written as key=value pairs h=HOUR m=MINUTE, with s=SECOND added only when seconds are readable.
h=2 m=48
